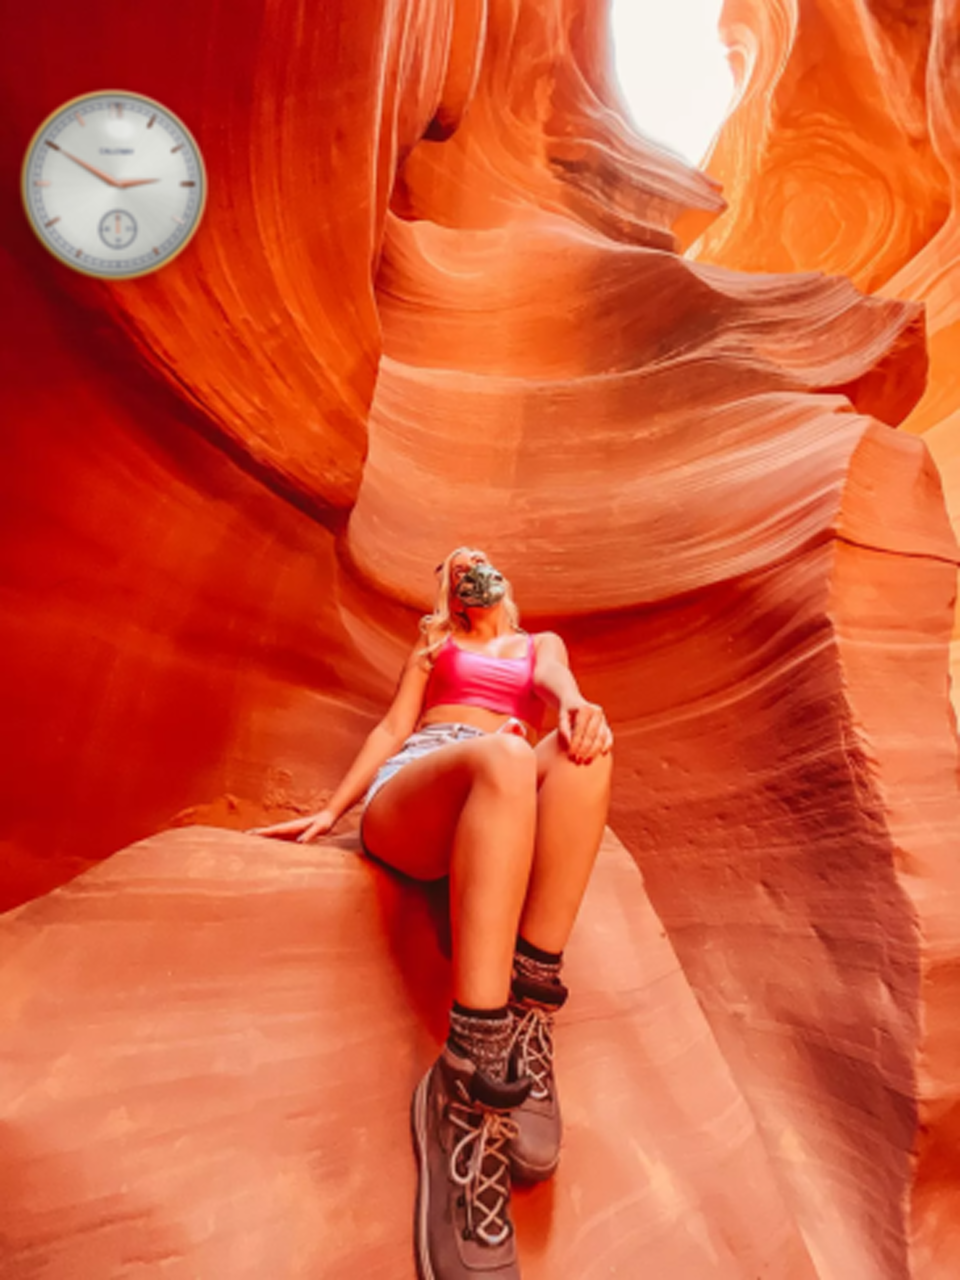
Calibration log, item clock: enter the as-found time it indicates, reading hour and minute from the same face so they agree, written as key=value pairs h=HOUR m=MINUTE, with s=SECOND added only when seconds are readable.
h=2 m=50
